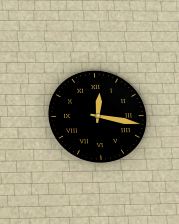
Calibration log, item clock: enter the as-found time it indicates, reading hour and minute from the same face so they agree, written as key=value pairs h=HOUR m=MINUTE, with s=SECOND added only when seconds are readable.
h=12 m=17
